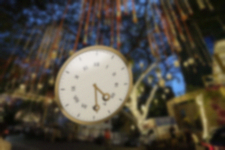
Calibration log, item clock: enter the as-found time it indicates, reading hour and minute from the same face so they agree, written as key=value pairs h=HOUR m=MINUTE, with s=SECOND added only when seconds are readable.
h=4 m=29
